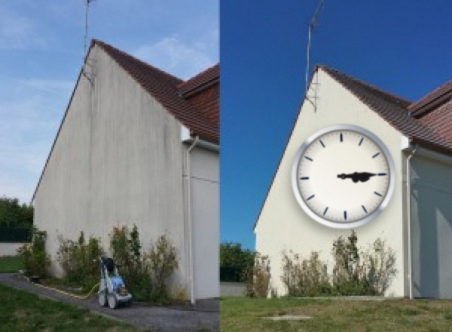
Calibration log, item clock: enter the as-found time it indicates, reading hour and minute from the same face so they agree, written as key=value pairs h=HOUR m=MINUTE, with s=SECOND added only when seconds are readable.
h=3 m=15
